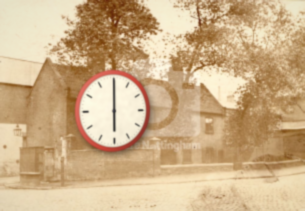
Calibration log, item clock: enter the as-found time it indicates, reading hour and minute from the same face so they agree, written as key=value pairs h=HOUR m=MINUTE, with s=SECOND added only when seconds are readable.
h=6 m=0
